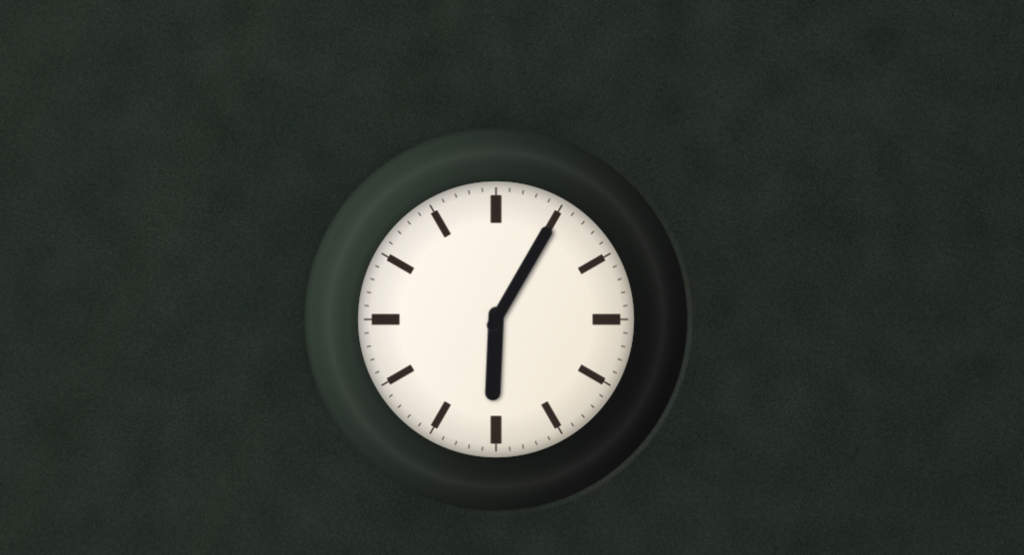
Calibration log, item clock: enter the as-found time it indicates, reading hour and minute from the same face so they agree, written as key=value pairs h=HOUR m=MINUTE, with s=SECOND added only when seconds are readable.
h=6 m=5
